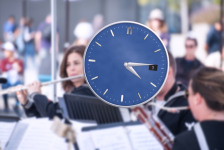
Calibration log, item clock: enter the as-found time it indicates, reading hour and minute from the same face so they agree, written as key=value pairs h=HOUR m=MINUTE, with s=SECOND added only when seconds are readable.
h=4 m=14
